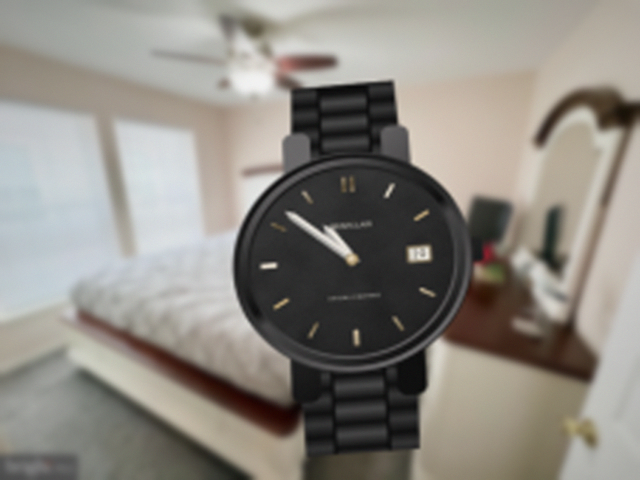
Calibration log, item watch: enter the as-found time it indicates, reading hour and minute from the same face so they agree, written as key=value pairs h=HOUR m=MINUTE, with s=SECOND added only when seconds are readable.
h=10 m=52
